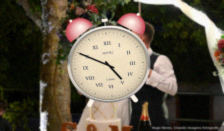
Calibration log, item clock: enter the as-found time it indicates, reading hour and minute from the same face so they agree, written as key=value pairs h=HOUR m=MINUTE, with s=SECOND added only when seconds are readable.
h=4 m=50
